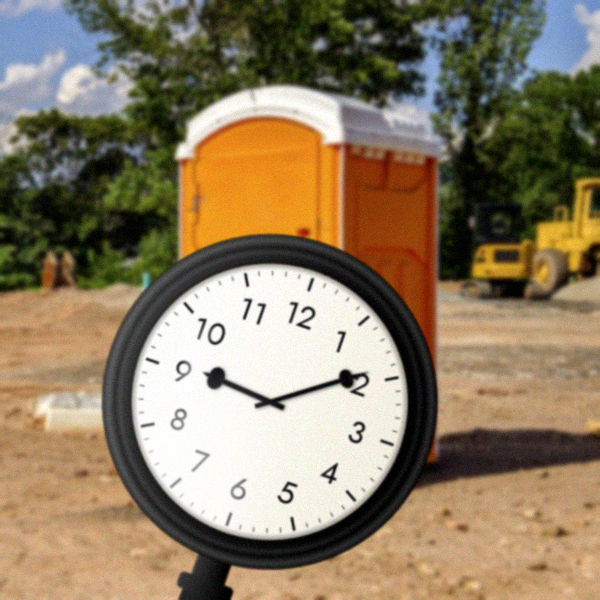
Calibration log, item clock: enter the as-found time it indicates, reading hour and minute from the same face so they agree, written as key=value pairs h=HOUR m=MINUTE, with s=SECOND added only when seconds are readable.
h=9 m=9
